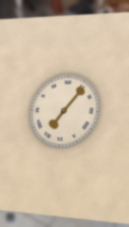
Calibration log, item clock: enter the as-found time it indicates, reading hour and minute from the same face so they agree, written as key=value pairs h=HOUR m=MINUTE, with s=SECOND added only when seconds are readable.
h=7 m=6
